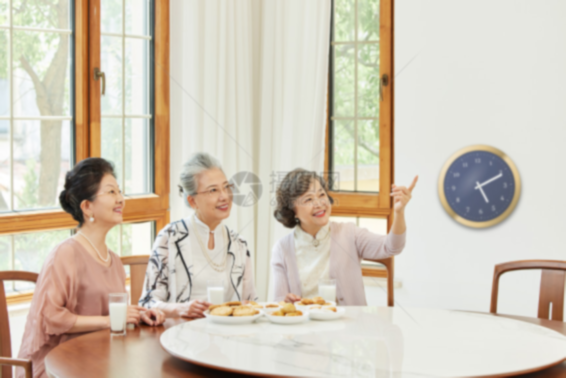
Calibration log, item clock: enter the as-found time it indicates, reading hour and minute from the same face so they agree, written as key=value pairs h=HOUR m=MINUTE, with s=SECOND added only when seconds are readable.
h=5 m=11
